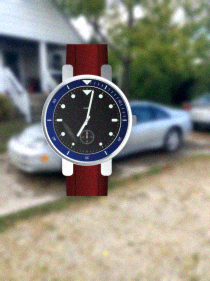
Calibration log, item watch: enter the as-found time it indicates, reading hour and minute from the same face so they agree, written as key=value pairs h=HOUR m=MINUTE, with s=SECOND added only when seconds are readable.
h=7 m=2
